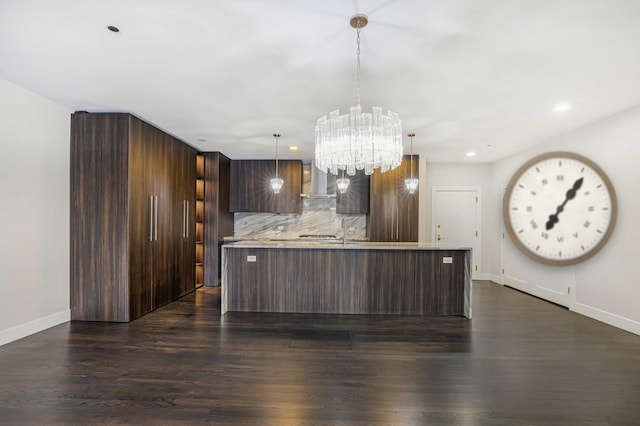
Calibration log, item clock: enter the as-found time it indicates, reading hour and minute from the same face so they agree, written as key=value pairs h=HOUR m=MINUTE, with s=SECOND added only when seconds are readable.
h=7 m=6
